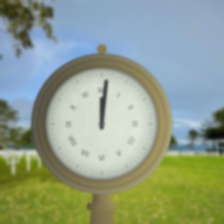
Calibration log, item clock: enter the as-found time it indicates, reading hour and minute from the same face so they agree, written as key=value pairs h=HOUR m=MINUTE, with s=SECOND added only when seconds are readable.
h=12 m=1
